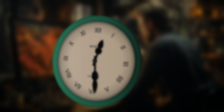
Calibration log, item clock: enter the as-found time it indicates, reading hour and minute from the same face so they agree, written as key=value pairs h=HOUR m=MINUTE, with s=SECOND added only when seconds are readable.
h=12 m=29
